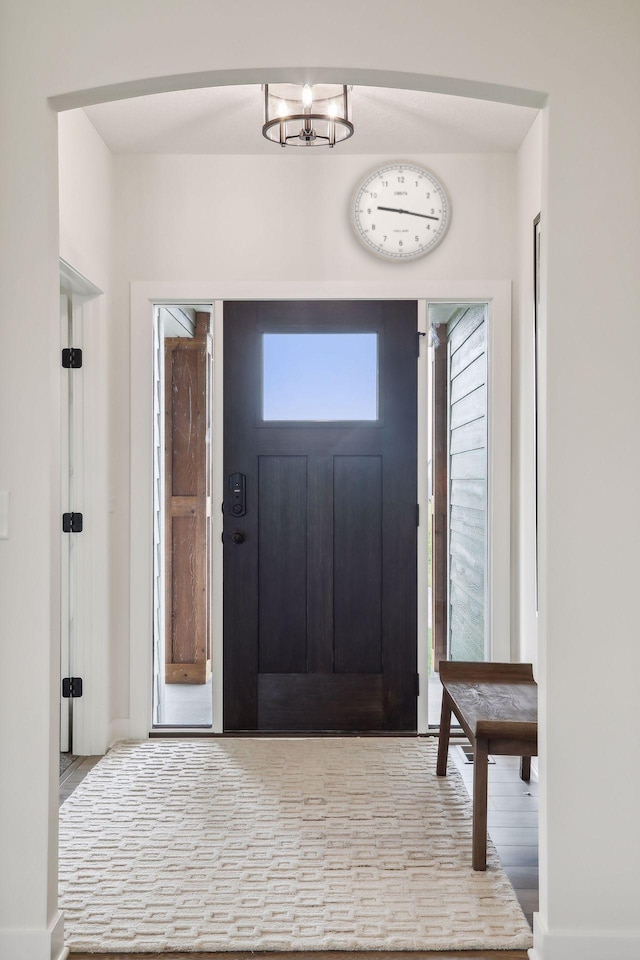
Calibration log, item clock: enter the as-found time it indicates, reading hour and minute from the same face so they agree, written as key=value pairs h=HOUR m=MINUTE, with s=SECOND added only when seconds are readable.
h=9 m=17
